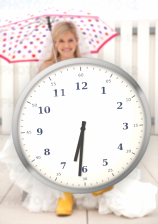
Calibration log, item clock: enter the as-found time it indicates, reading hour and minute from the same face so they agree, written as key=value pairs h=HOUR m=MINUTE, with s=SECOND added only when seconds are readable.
h=6 m=31
